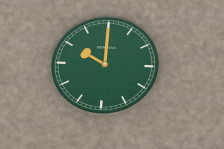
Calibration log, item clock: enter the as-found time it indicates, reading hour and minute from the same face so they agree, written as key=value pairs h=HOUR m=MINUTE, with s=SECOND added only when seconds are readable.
h=10 m=0
